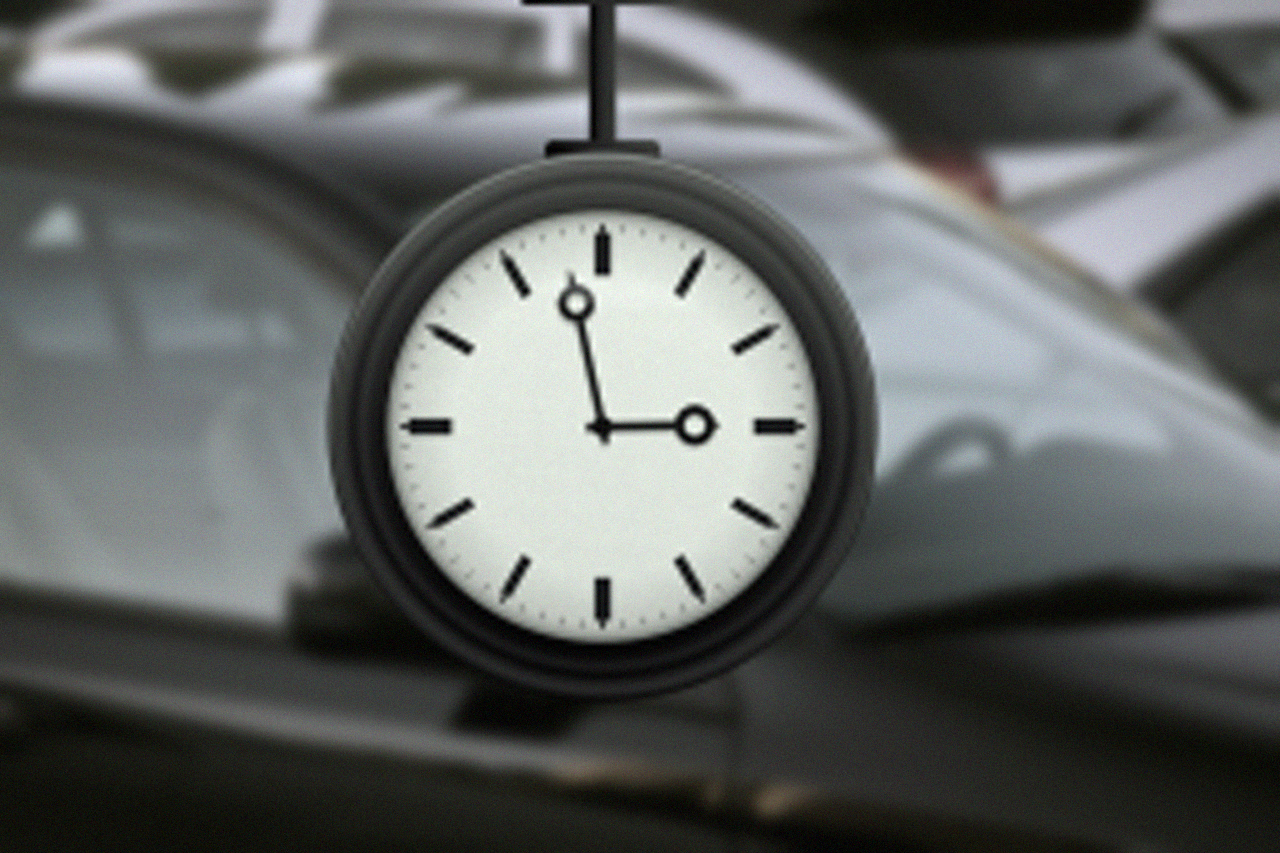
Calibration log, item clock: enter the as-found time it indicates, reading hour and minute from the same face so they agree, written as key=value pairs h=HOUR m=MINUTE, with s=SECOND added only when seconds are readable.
h=2 m=58
